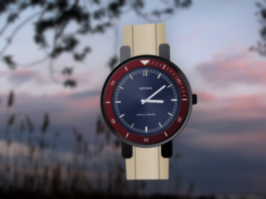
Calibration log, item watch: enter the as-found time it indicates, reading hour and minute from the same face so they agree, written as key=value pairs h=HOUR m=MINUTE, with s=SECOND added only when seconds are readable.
h=3 m=9
